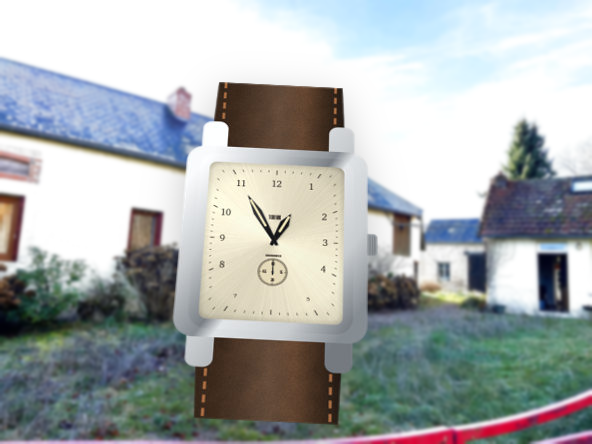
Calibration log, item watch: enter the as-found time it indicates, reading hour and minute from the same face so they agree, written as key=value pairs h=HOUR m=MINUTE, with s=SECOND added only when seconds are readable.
h=12 m=55
